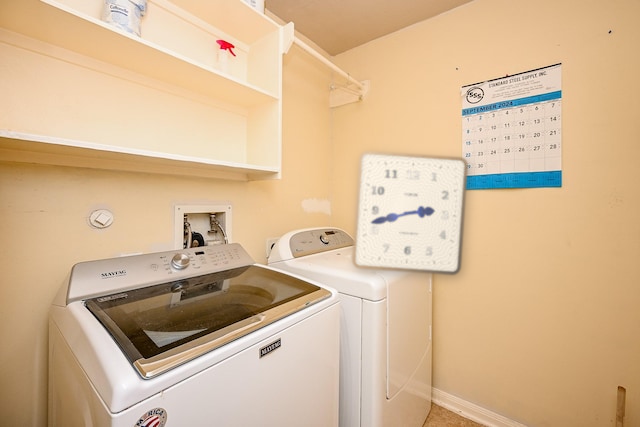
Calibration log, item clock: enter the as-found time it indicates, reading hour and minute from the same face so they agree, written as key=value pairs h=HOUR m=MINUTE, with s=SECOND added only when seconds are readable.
h=2 m=42
